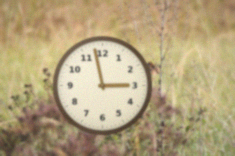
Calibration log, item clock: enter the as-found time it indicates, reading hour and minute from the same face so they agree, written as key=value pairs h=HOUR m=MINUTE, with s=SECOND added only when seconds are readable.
h=2 m=58
